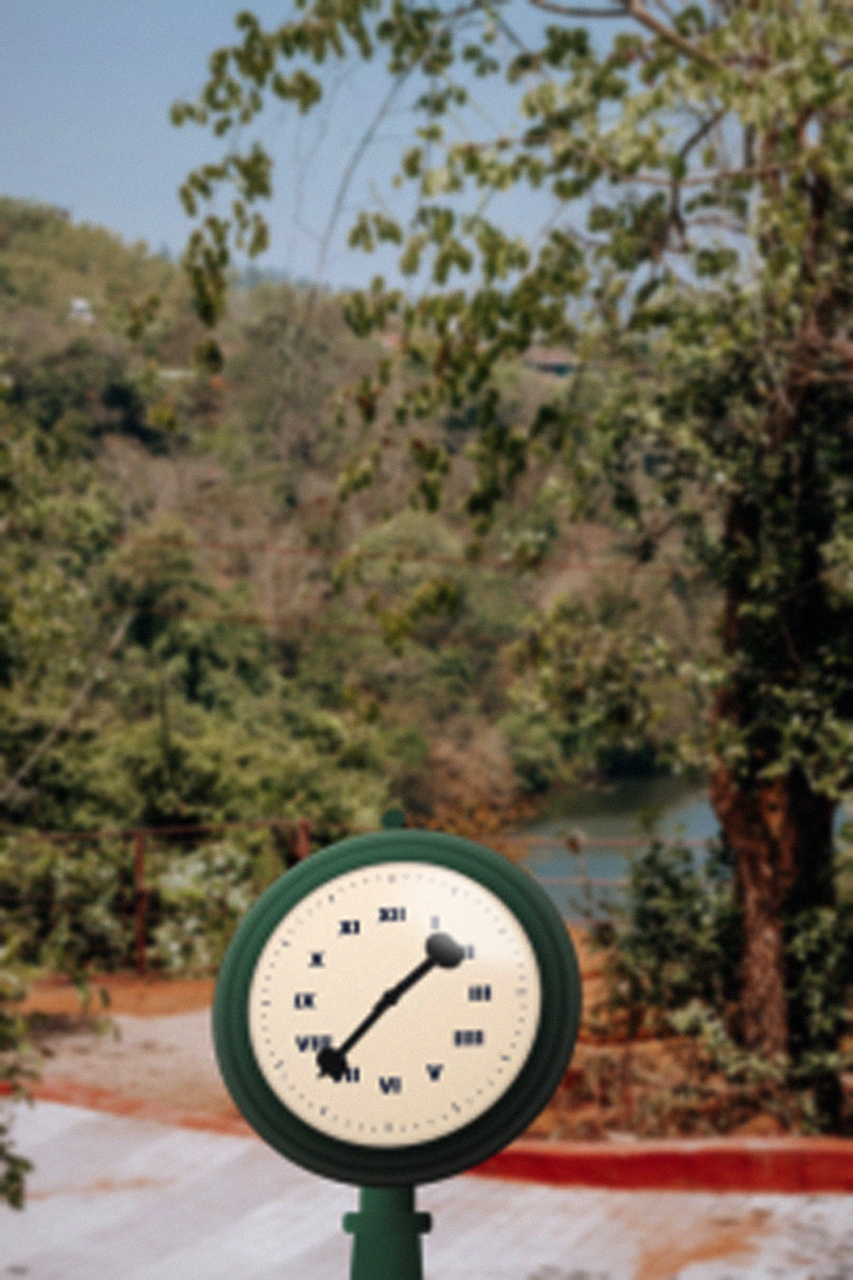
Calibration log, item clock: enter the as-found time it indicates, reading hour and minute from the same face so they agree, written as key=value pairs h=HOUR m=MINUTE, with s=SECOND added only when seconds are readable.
h=1 m=37
